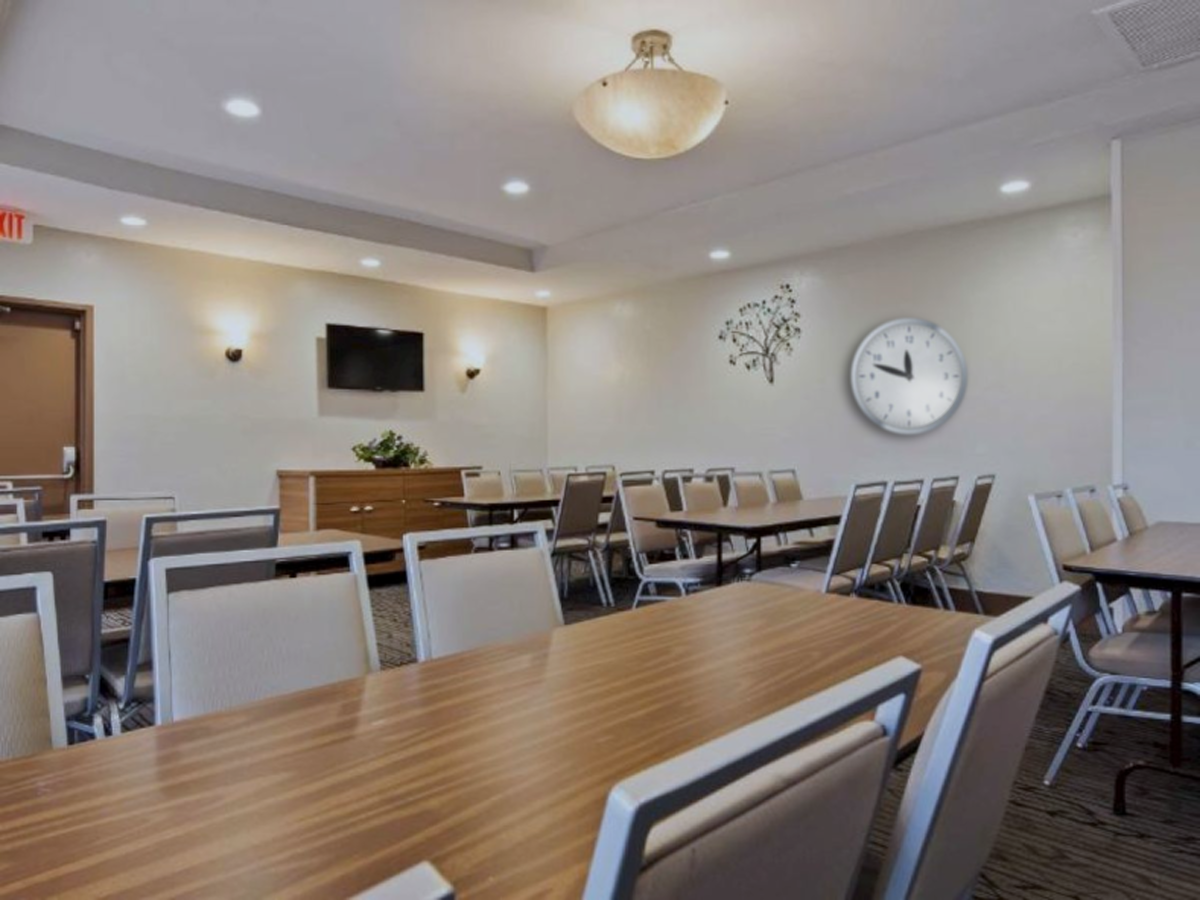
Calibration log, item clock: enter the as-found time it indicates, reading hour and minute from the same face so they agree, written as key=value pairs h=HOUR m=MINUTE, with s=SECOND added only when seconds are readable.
h=11 m=48
